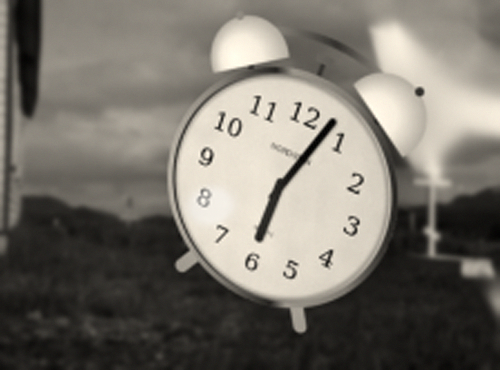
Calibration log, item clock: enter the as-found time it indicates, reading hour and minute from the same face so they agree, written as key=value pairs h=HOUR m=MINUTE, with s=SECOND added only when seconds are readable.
h=6 m=3
